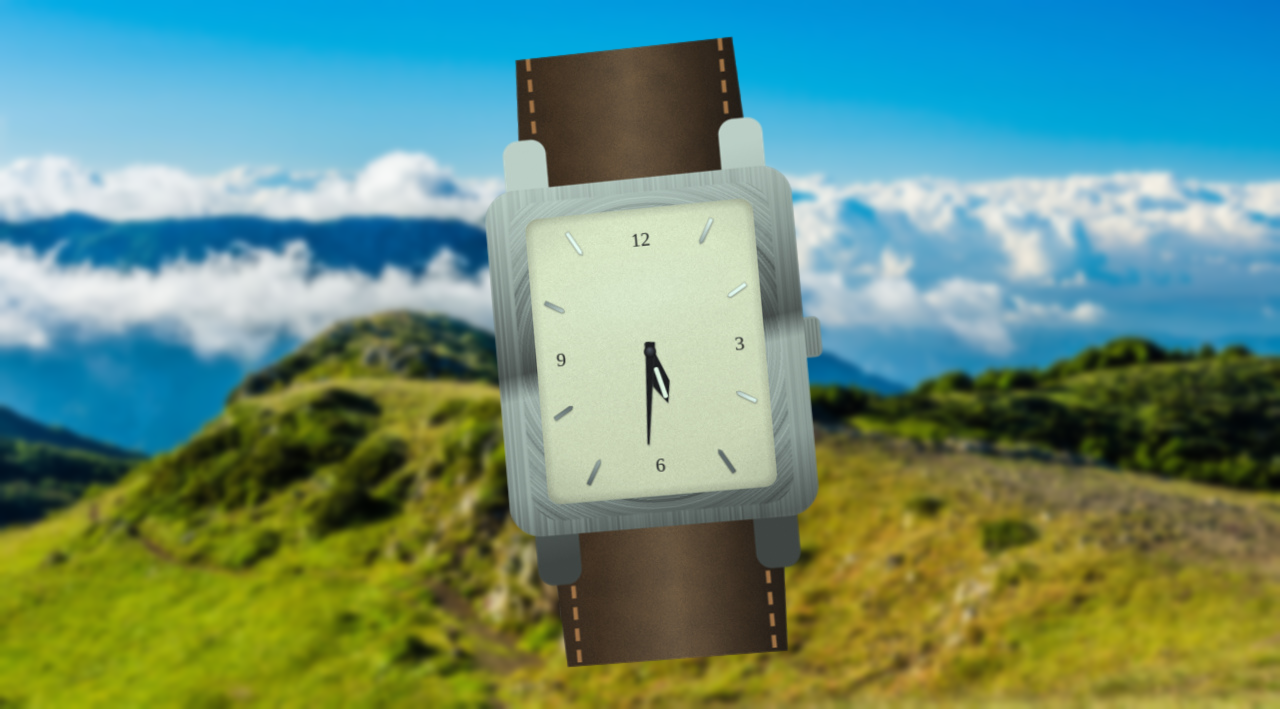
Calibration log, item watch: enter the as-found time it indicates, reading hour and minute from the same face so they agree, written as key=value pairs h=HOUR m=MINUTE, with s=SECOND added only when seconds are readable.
h=5 m=31
